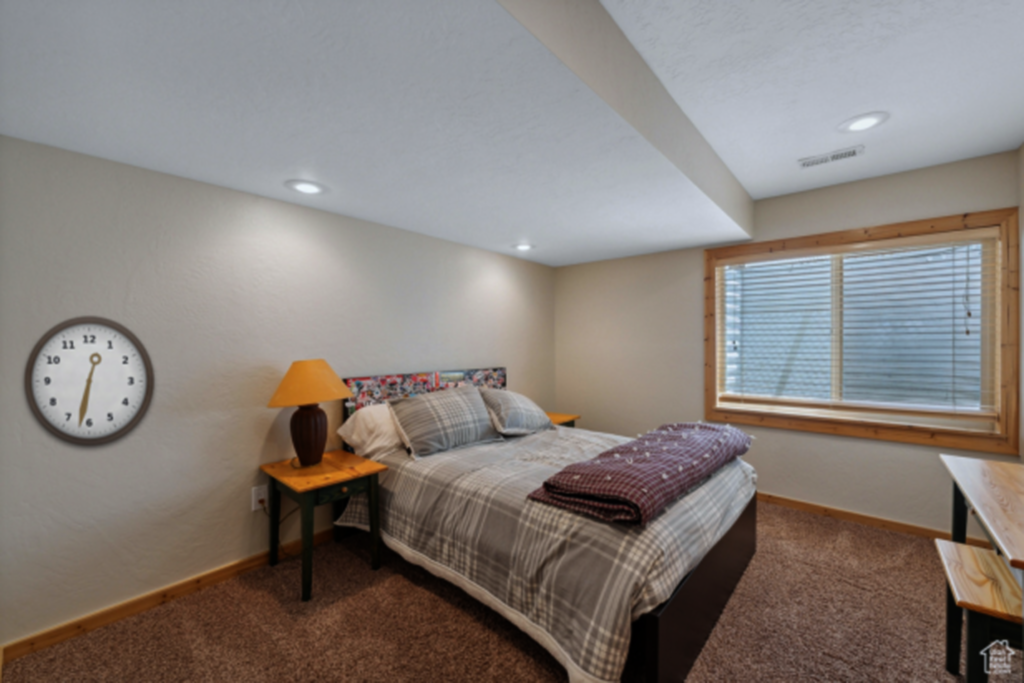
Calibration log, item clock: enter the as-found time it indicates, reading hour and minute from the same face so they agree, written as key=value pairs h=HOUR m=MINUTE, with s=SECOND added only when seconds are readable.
h=12 m=32
